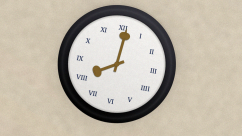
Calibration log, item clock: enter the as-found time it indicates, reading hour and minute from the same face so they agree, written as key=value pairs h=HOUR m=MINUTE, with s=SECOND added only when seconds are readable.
h=8 m=1
